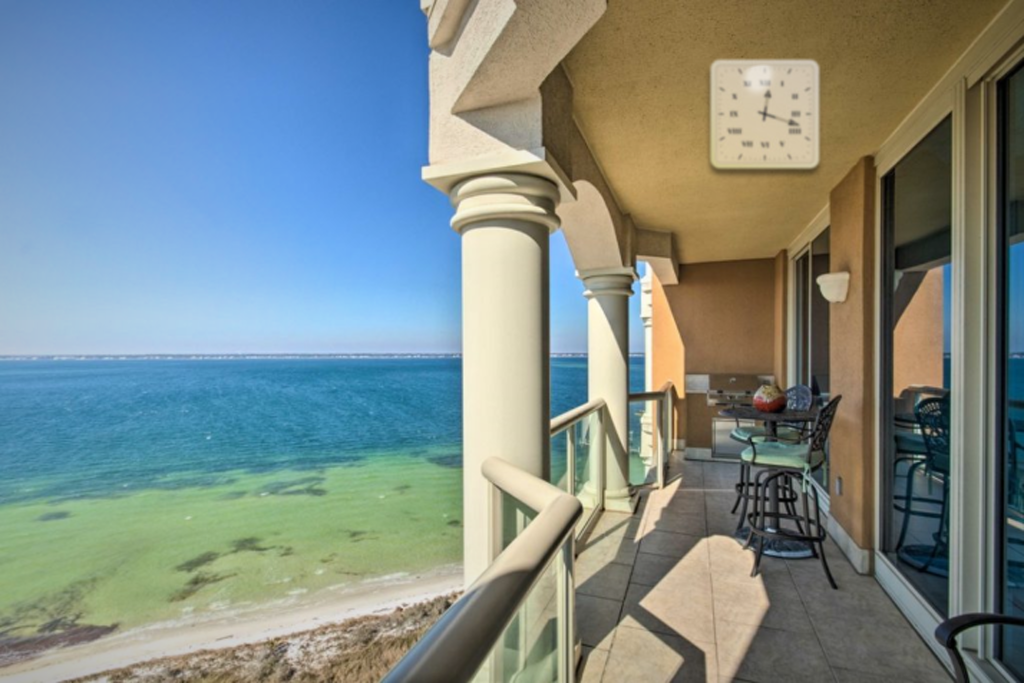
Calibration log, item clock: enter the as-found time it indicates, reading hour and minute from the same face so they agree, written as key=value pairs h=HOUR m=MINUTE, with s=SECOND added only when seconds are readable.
h=12 m=18
